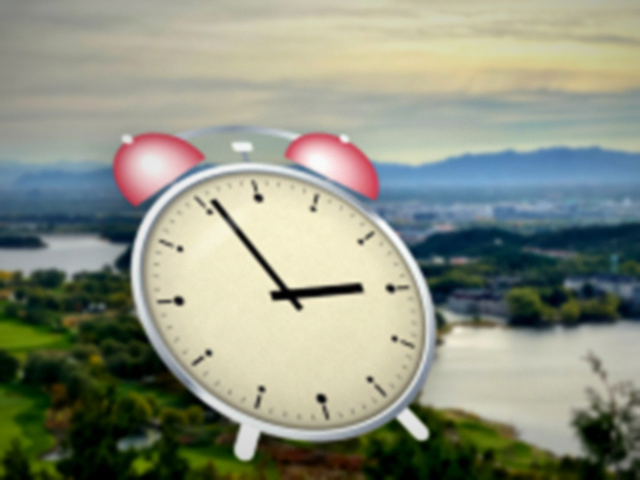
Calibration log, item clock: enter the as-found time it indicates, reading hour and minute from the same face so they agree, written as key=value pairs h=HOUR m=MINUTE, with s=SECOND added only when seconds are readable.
h=2 m=56
